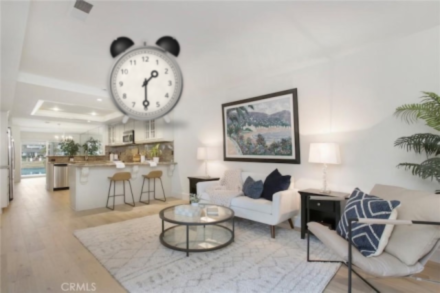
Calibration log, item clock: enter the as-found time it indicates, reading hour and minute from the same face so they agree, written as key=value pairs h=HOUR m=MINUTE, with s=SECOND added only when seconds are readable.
h=1 m=30
